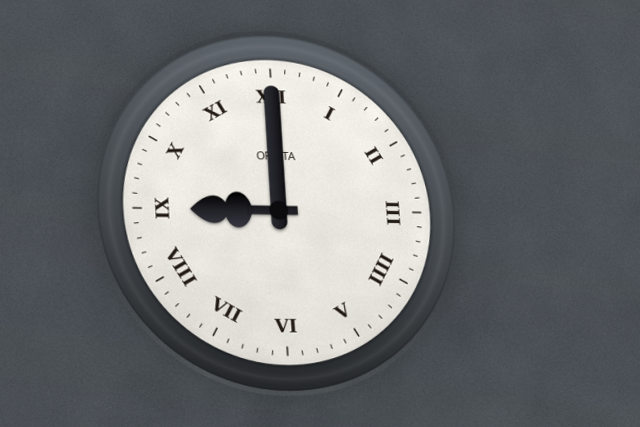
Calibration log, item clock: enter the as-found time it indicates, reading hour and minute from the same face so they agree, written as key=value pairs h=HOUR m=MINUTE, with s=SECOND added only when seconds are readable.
h=9 m=0
